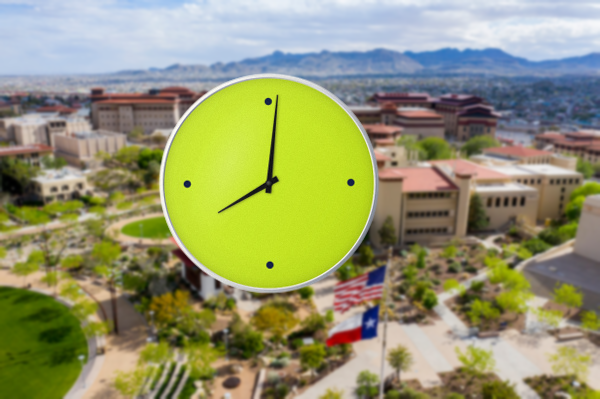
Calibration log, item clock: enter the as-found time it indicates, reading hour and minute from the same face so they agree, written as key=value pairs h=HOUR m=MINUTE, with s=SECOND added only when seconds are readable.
h=8 m=1
